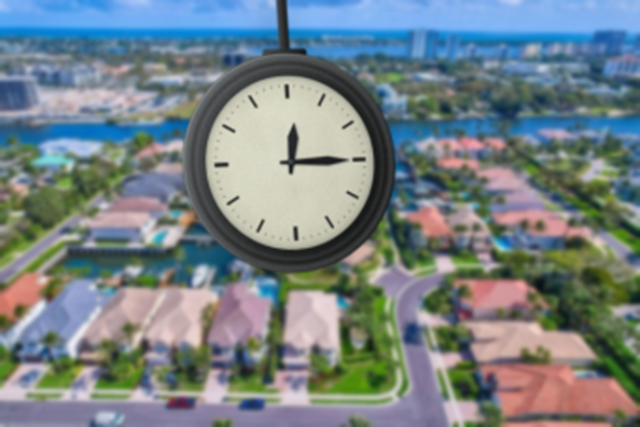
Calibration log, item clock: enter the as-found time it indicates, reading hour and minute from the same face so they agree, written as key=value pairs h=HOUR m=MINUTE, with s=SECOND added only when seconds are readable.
h=12 m=15
